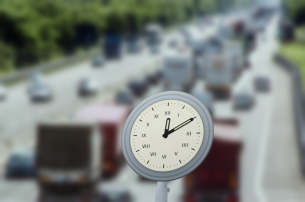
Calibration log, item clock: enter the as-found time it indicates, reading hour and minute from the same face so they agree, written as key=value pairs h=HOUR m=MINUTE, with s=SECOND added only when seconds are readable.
h=12 m=10
